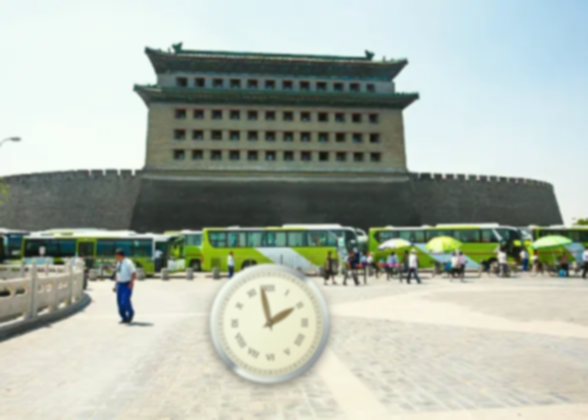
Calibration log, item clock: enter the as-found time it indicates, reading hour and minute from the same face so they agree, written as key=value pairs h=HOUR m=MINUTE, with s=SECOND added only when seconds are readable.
h=1 m=58
